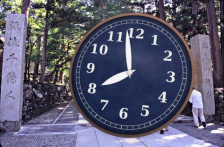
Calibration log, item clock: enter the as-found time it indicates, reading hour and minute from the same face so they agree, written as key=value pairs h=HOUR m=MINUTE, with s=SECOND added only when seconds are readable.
h=7 m=58
